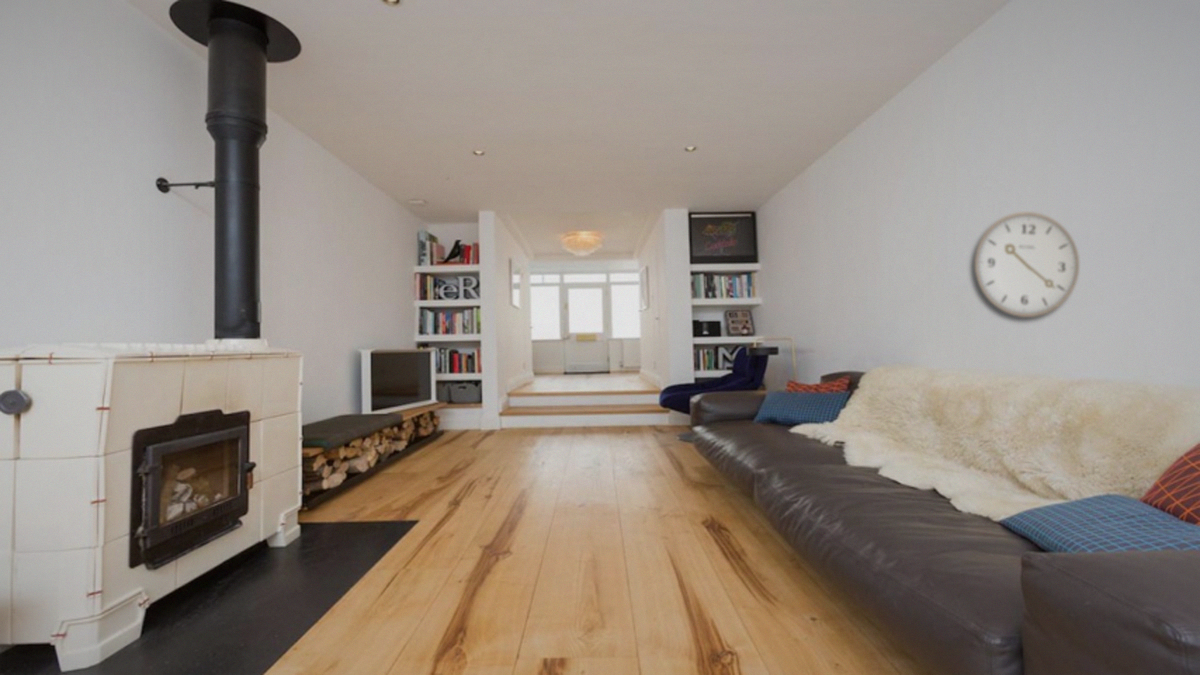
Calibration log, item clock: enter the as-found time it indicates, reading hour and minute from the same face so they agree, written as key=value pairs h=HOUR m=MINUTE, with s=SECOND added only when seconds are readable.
h=10 m=21
